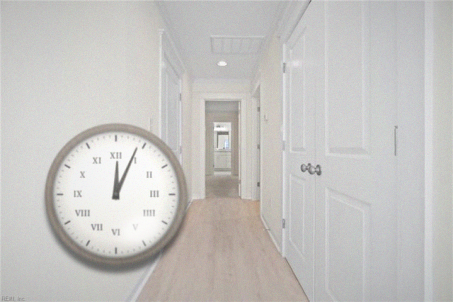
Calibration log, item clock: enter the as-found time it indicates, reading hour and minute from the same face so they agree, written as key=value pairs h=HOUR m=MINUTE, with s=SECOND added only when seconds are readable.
h=12 m=4
